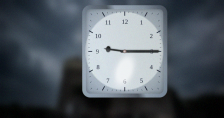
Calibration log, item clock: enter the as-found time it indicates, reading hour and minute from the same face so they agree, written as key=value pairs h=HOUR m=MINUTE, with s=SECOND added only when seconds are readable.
h=9 m=15
